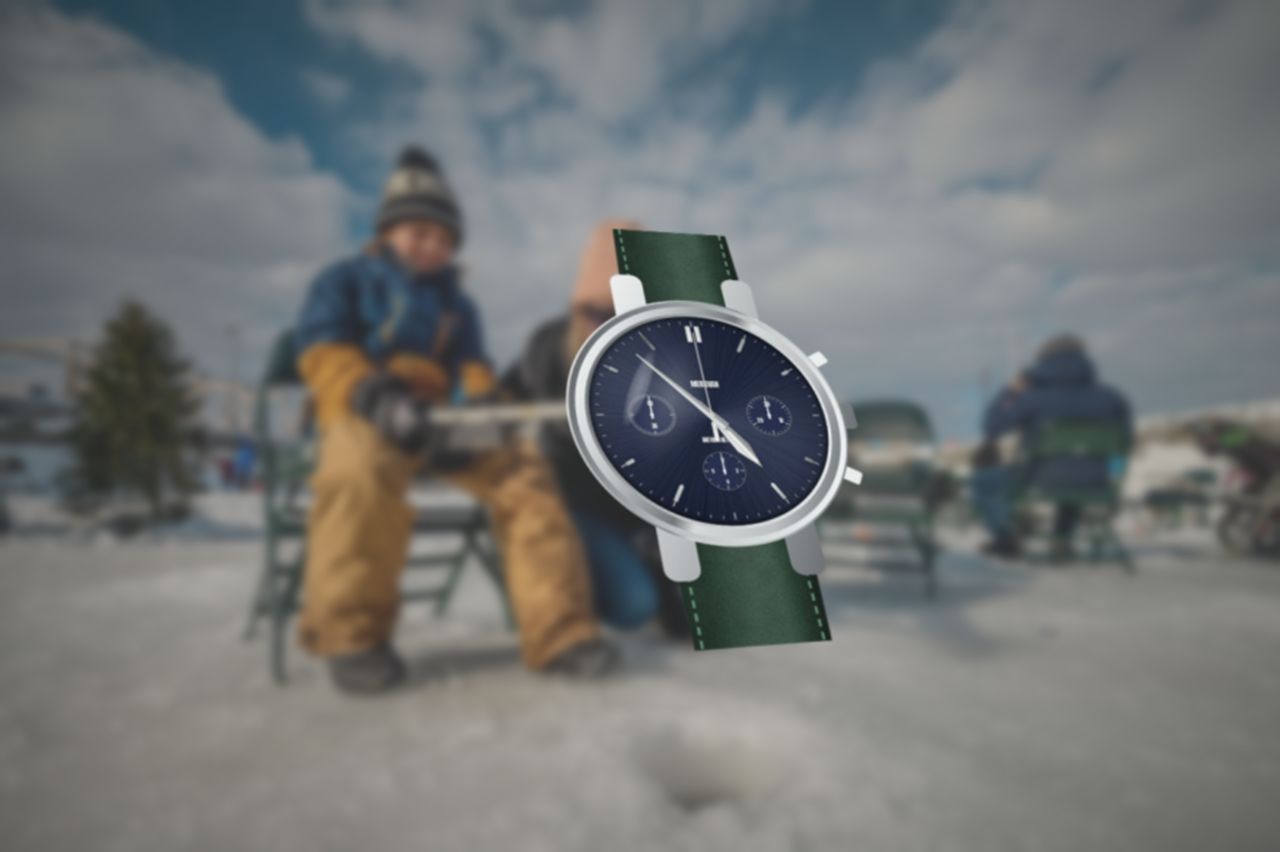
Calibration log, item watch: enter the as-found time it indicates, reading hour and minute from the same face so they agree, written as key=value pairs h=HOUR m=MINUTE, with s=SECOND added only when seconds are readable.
h=4 m=53
